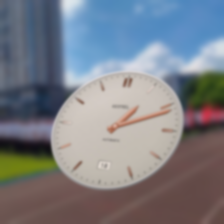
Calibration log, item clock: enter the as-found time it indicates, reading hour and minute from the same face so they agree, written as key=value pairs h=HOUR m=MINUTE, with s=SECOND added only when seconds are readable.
h=1 m=11
